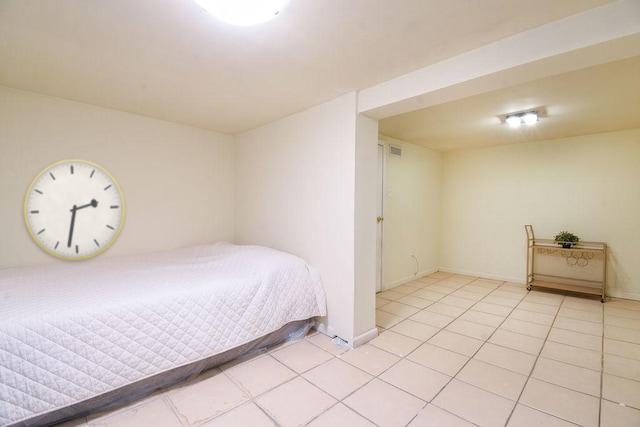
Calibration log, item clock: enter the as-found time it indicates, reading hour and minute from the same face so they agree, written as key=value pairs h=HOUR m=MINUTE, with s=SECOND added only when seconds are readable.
h=2 m=32
